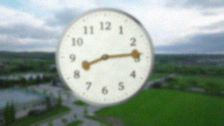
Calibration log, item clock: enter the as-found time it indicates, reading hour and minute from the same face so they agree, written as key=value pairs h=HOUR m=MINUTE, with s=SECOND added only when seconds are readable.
h=8 m=14
